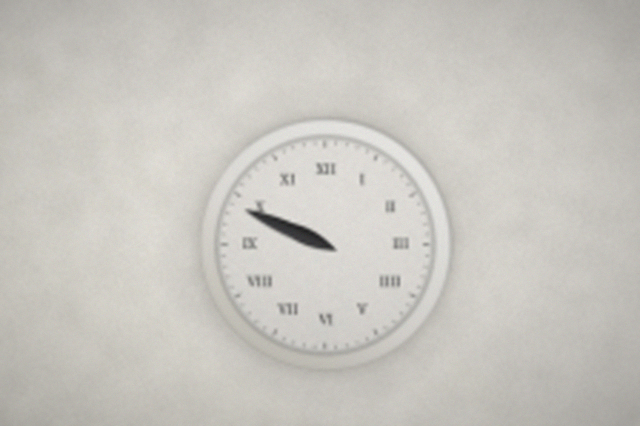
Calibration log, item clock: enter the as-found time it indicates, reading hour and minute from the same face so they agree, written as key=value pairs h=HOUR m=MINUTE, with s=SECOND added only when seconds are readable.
h=9 m=49
